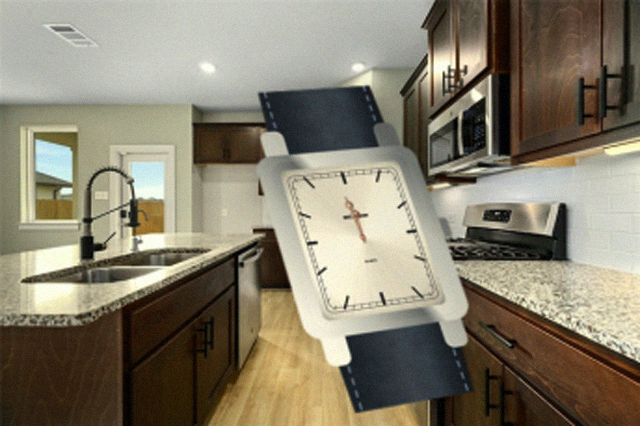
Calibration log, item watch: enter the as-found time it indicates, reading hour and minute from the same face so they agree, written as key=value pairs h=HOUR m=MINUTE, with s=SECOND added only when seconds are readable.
h=11 m=59
